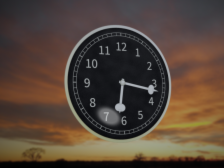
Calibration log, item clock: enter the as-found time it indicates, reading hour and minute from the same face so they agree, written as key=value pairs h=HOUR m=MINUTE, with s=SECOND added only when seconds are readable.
h=6 m=17
